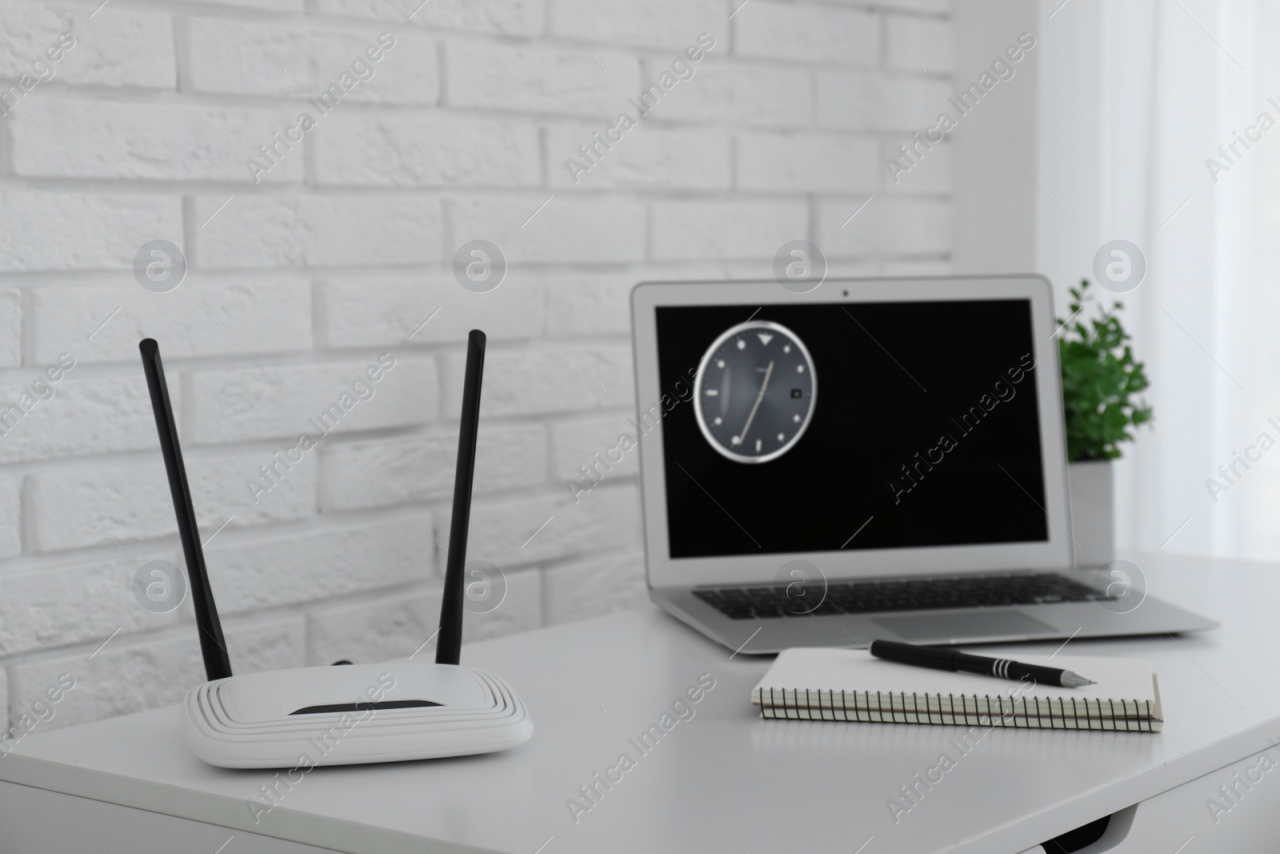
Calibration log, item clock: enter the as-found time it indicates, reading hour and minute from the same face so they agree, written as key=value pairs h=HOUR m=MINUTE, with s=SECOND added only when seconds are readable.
h=12 m=34
